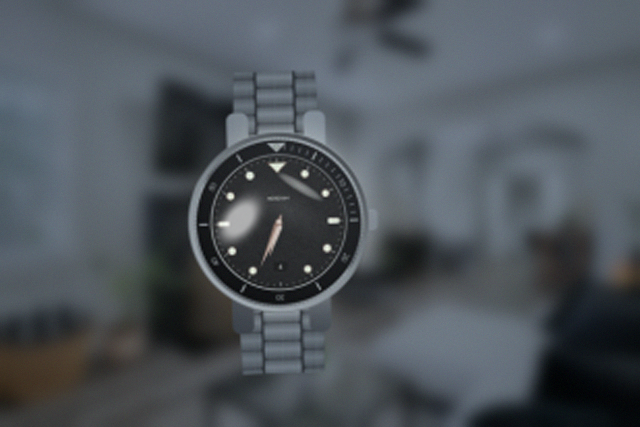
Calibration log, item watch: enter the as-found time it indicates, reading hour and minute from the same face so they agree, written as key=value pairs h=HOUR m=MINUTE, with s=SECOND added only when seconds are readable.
h=6 m=34
